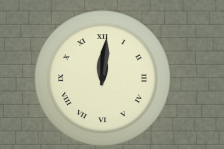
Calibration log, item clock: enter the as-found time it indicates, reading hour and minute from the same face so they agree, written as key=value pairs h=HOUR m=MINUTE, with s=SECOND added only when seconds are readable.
h=12 m=1
